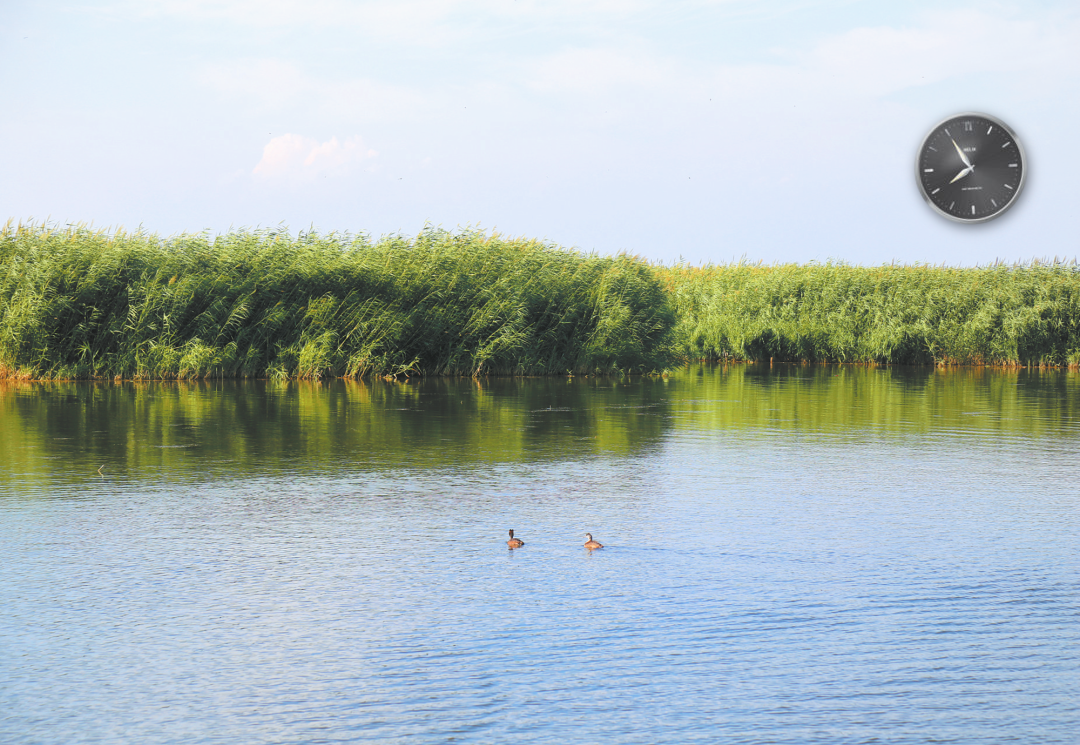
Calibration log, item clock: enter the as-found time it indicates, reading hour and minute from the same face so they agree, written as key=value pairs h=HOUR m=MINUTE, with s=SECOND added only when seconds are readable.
h=7 m=55
